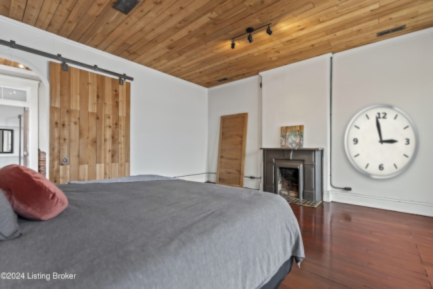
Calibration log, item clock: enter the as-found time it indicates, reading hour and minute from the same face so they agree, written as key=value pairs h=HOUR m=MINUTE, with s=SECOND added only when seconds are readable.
h=2 m=58
